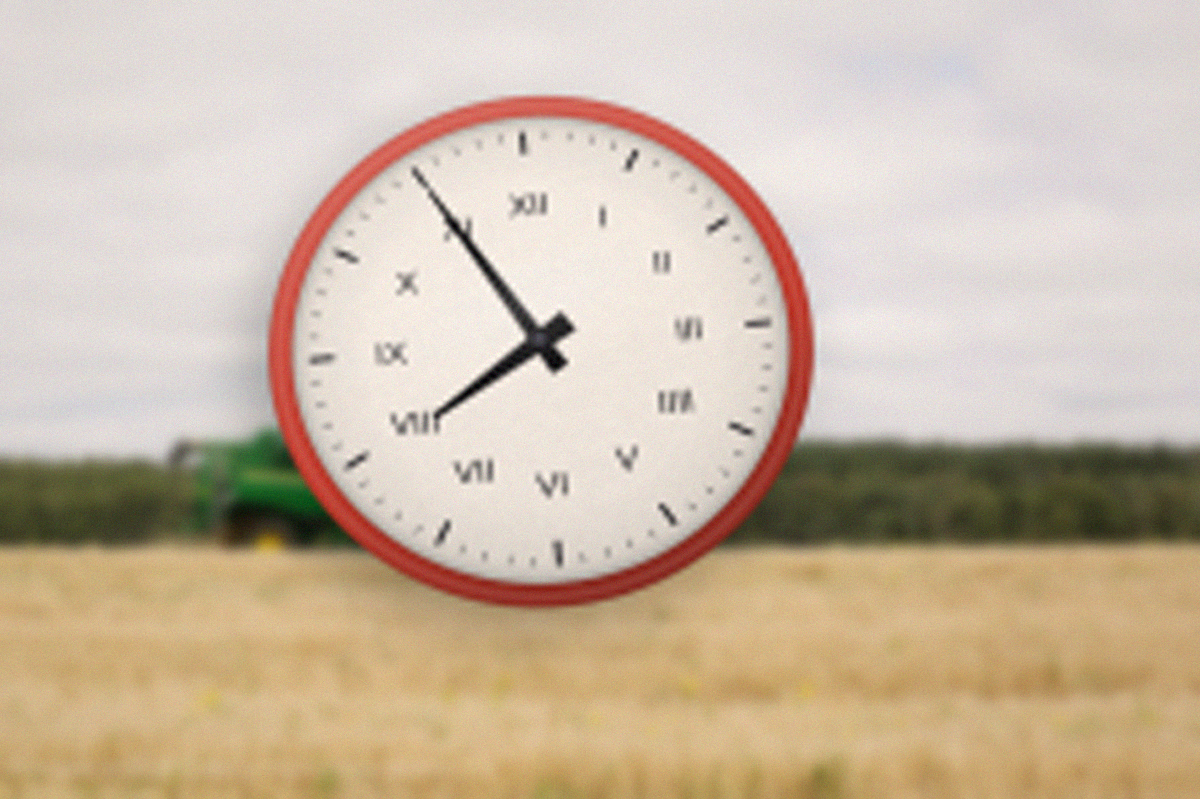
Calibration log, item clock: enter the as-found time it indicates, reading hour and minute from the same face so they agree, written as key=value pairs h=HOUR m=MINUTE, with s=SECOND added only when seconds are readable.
h=7 m=55
